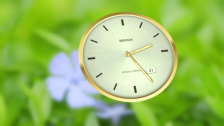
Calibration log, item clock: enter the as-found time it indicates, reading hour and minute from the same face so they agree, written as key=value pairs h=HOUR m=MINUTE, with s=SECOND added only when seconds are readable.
h=2 m=25
